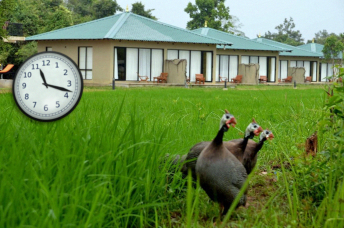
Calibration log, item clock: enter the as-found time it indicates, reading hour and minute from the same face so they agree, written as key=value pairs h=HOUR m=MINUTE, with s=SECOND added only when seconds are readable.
h=11 m=18
